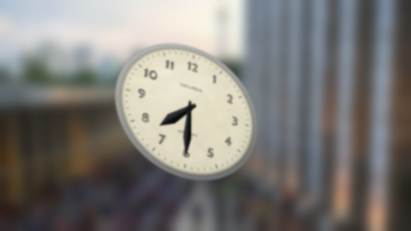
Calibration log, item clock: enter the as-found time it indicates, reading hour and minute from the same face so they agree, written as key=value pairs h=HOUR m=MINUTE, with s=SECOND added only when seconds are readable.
h=7 m=30
